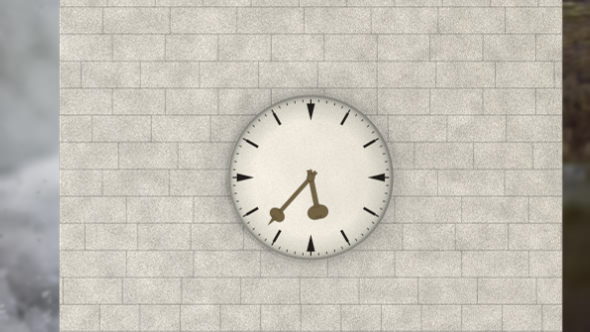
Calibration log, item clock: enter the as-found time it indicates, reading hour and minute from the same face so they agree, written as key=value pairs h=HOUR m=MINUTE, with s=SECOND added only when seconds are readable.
h=5 m=37
